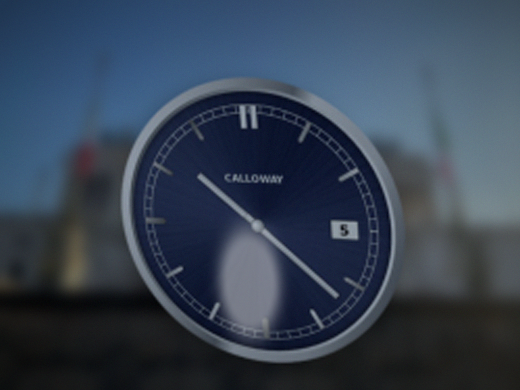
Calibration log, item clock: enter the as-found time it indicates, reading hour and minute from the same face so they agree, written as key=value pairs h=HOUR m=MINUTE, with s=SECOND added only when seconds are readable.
h=10 m=22
